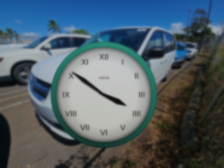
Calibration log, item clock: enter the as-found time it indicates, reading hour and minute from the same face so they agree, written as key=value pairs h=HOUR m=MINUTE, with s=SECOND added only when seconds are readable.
h=3 m=51
